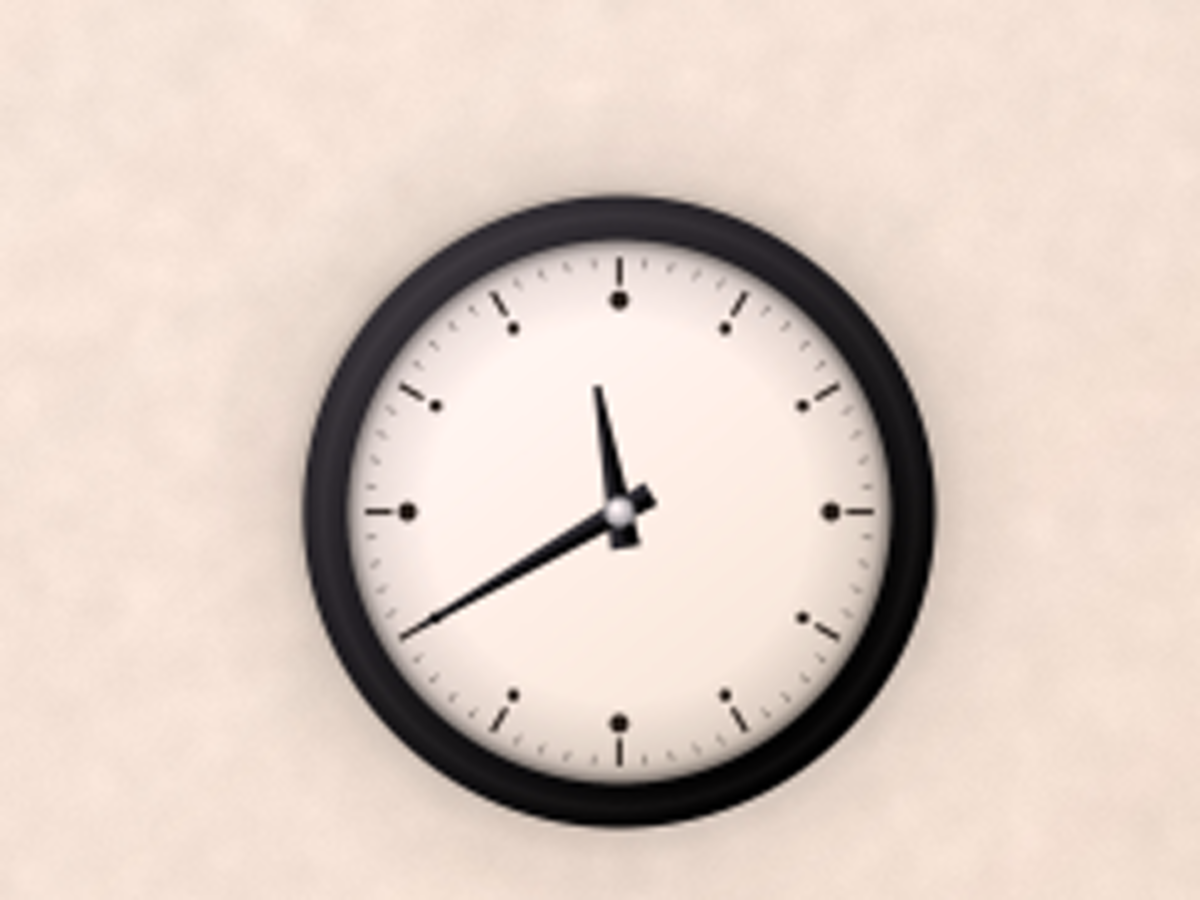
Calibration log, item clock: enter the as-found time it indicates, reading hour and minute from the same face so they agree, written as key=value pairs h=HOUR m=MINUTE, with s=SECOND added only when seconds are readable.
h=11 m=40
